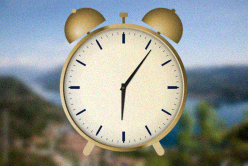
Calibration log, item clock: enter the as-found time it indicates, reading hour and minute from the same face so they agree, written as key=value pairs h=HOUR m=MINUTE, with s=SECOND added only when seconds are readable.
h=6 m=6
